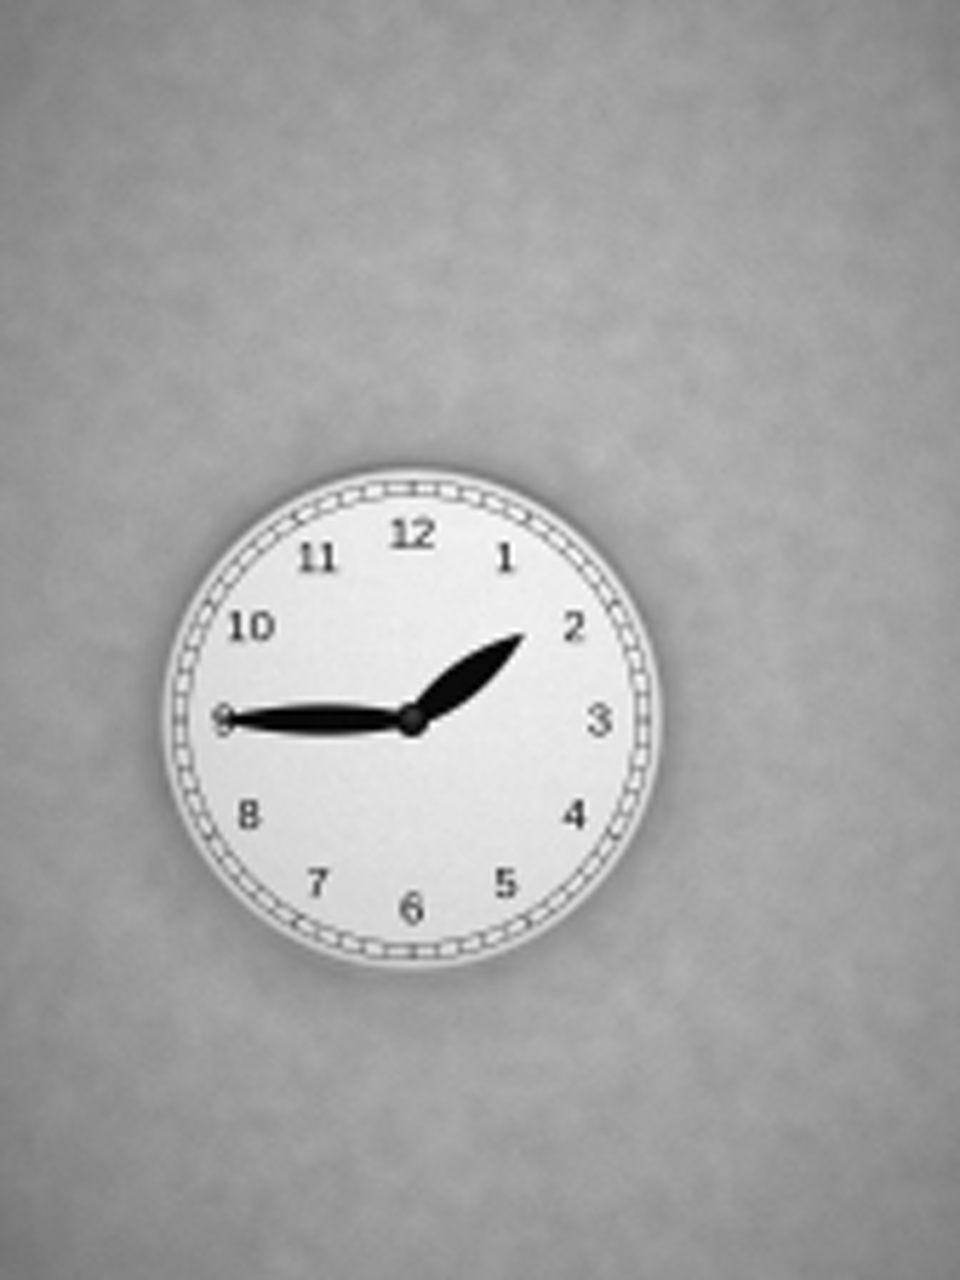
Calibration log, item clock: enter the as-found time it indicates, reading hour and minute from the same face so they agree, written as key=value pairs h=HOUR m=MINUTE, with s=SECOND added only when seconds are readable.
h=1 m=45
